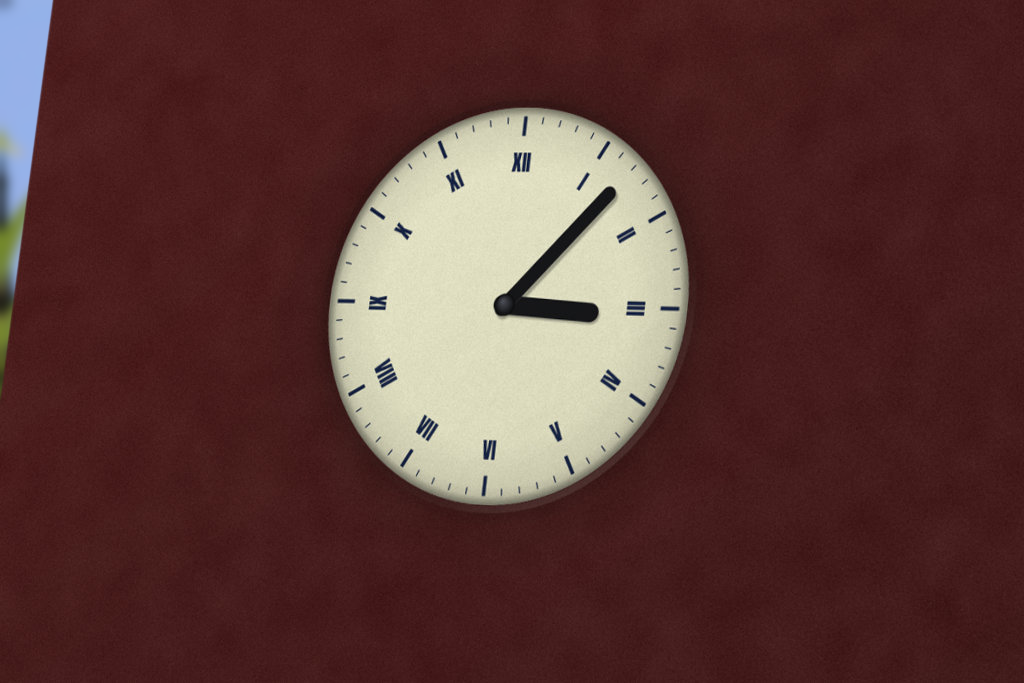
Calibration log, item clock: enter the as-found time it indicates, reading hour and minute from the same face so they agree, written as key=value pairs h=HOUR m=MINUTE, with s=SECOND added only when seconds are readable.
h=3 m=7
